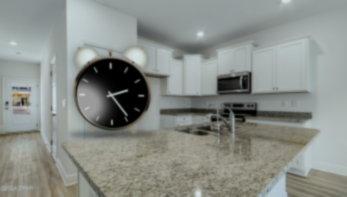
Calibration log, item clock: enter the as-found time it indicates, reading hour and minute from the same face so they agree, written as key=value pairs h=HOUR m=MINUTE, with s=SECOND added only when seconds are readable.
h=2 m=24
